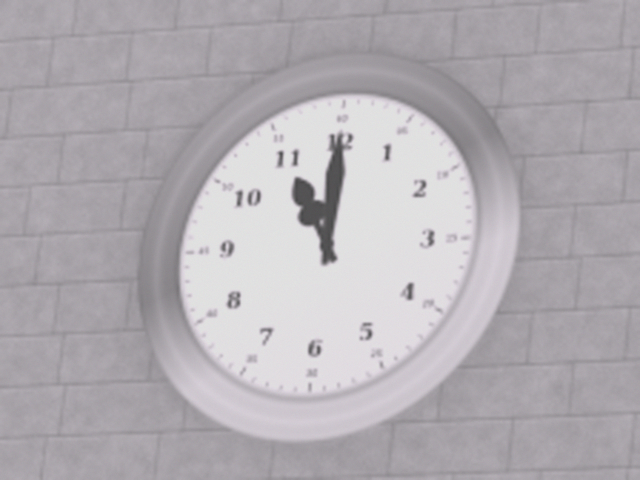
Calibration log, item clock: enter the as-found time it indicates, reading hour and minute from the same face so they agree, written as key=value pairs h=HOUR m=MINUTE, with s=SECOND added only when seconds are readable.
h=11 m=0
